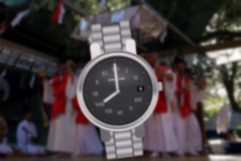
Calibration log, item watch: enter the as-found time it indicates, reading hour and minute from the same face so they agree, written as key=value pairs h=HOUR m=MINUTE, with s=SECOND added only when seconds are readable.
h=8 m=0
